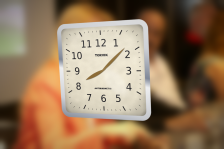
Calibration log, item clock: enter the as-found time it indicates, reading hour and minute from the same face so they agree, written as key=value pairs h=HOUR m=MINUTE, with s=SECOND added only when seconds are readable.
h=8 m=8
